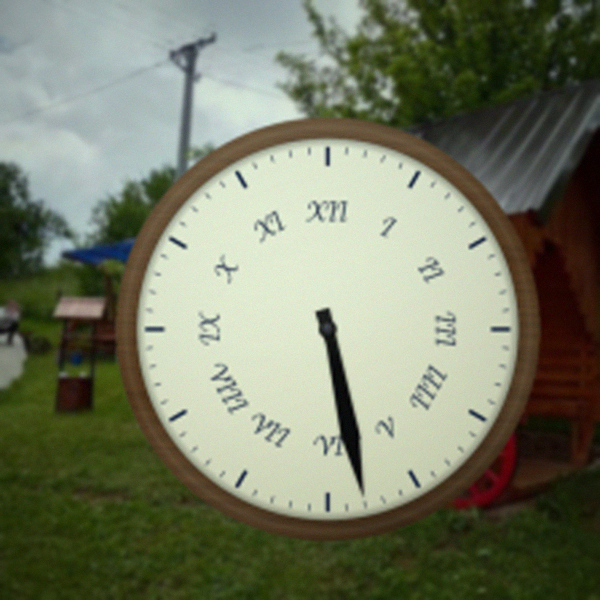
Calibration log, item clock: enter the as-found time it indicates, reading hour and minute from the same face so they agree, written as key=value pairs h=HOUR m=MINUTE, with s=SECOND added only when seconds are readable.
h=5 m=28
